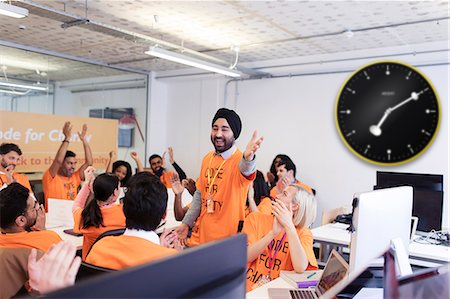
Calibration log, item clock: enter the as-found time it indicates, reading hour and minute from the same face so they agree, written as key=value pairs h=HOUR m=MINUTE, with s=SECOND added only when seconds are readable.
h=7 m=10
